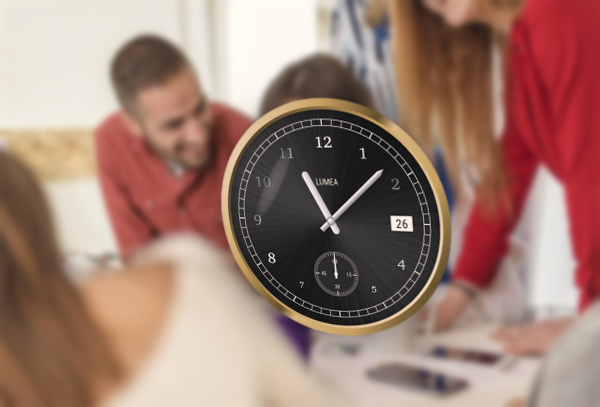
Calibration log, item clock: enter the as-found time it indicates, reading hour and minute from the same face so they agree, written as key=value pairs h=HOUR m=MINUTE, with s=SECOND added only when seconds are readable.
h=11 m=8
